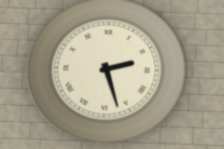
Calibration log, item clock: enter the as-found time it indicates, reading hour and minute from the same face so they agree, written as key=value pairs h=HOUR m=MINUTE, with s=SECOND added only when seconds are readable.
h=2 m=27
